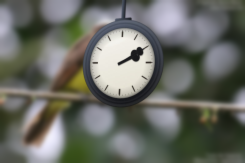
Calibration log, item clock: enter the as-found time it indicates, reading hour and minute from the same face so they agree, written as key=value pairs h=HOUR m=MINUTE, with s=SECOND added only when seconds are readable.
h=2 m=10
